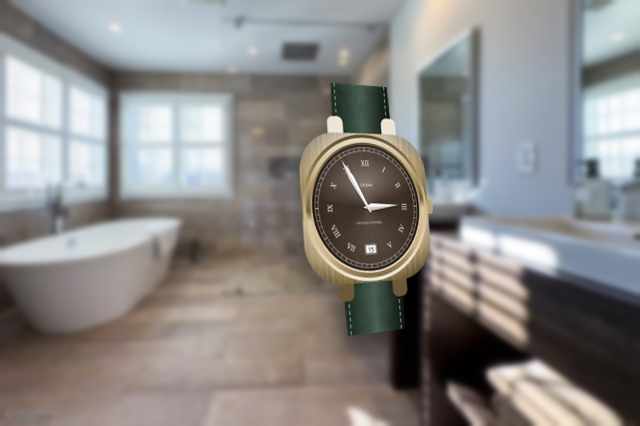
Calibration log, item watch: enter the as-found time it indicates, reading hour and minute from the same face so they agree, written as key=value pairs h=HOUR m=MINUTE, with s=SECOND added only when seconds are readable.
h=2 m=55
